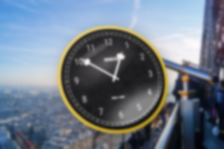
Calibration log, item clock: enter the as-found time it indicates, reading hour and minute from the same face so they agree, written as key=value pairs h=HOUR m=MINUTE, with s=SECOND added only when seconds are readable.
h=12 m=51
